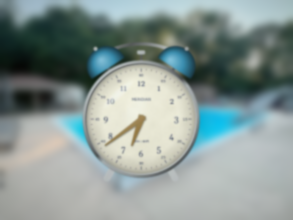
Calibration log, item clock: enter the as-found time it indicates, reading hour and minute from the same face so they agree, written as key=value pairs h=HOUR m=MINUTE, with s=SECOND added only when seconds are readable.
h=6 m=39
